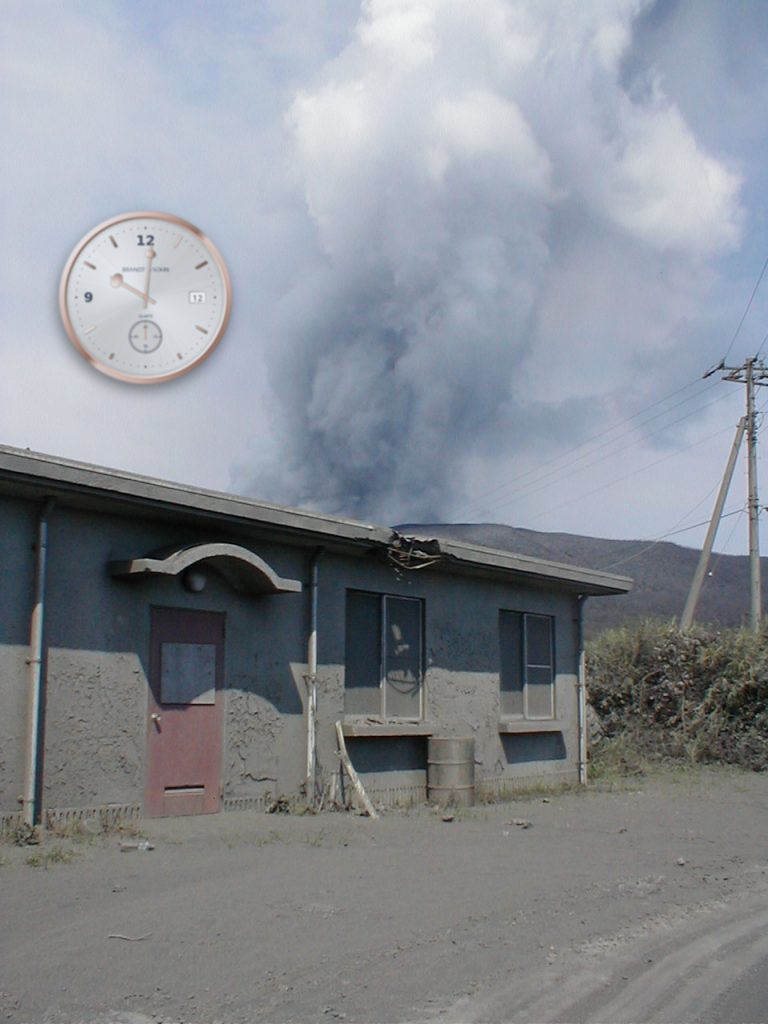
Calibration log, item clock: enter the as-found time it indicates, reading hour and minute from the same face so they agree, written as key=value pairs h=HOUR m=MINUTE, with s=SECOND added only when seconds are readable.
h=10 m=1
